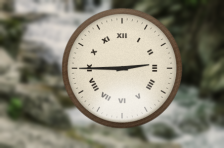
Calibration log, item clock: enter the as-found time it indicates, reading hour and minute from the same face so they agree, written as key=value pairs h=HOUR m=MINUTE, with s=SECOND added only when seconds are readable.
h=2 m=45
